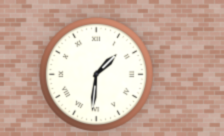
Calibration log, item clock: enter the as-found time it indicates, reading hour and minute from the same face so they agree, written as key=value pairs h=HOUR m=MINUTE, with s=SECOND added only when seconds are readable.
h=1 m=31
